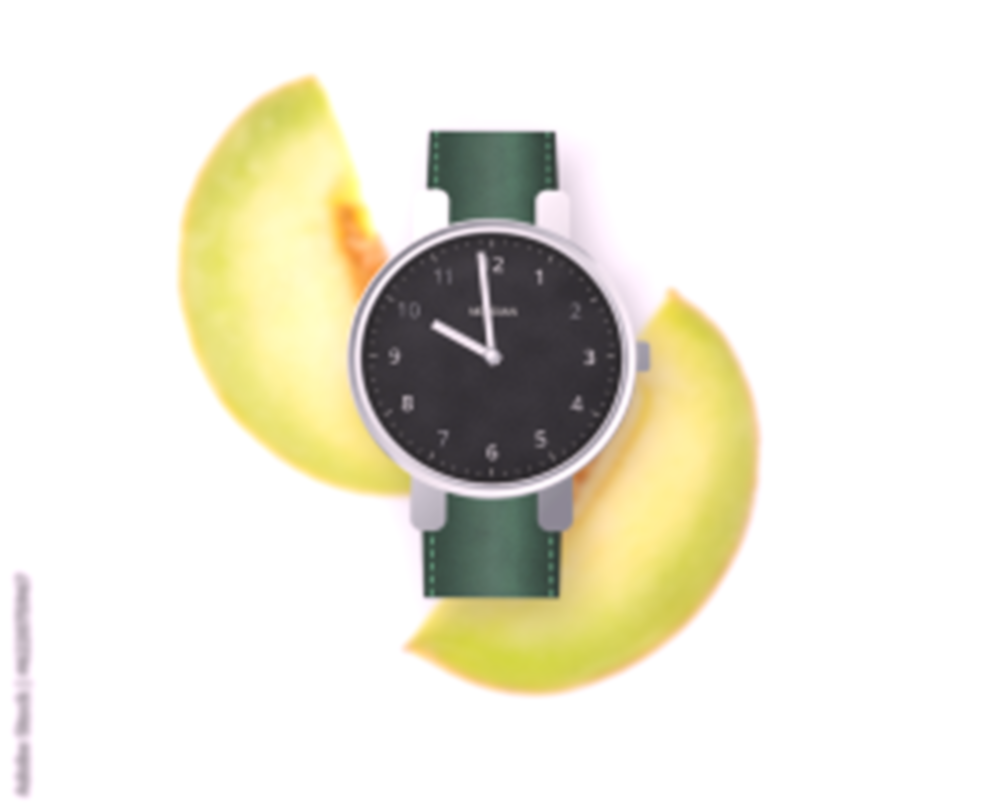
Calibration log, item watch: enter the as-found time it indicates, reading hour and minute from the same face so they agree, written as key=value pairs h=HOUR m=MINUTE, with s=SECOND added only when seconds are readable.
h=9 m=59
